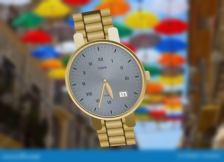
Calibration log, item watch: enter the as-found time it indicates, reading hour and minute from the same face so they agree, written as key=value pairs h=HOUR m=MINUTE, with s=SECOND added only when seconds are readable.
h=5 m=34
